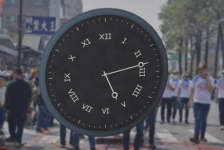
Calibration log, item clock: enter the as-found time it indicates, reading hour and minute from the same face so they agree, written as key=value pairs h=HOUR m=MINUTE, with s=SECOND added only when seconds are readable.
h=5 m=13
